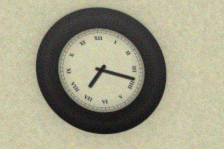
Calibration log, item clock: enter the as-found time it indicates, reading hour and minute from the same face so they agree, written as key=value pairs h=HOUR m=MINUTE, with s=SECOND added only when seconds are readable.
h=7 m=18
